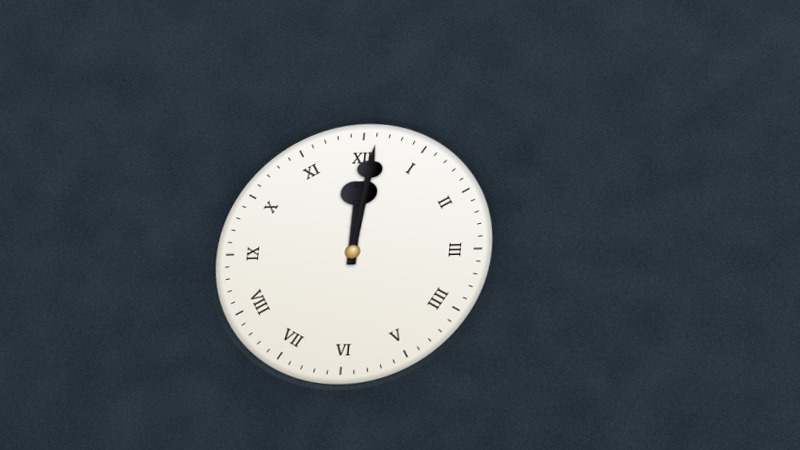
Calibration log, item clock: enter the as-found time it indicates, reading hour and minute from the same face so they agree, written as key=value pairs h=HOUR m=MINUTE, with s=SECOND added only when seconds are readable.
h=12 m=1
